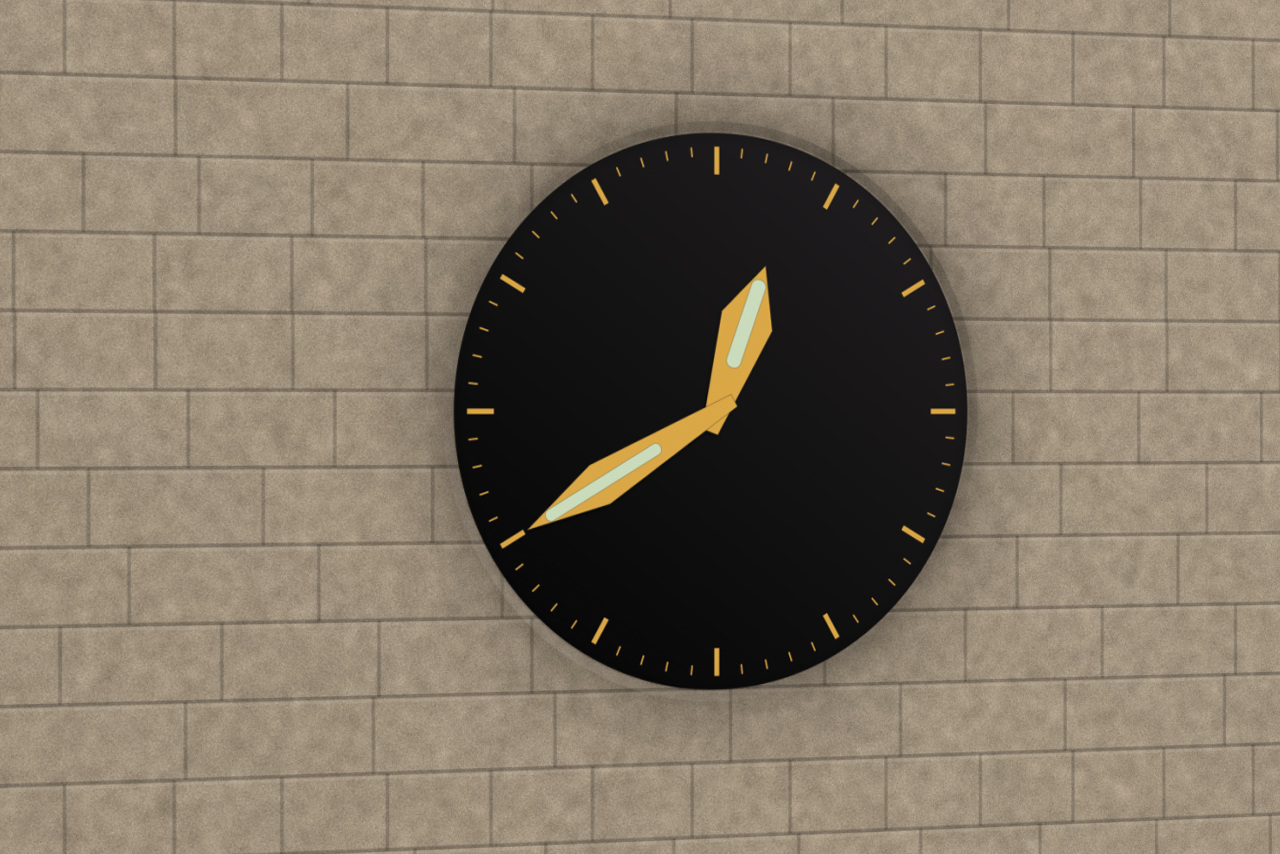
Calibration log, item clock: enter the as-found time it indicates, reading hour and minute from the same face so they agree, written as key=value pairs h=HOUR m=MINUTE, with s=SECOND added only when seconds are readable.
h=12 m=40
